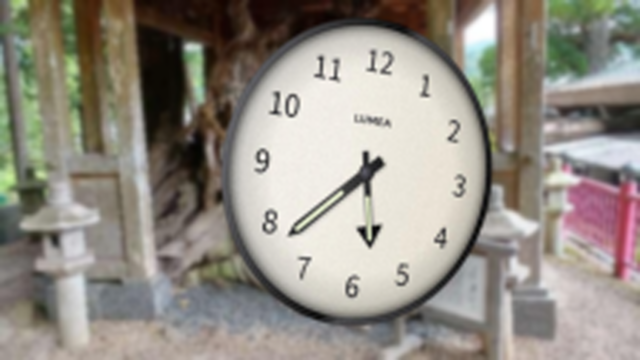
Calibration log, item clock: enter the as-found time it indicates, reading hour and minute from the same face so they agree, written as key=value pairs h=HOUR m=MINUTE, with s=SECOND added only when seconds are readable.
h=5 m=38
